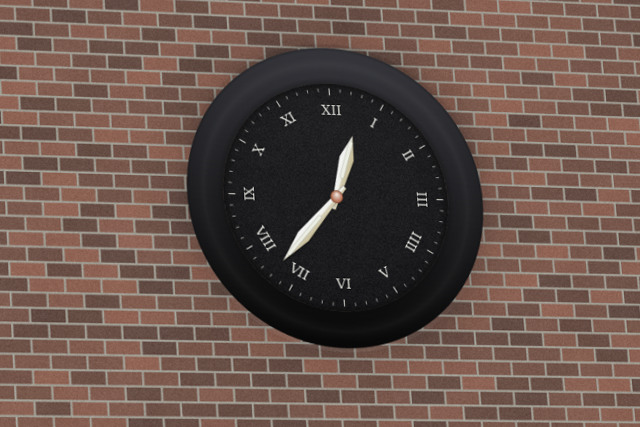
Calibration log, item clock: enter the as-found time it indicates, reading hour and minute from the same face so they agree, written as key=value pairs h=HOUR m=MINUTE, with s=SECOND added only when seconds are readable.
h=12 m=37
